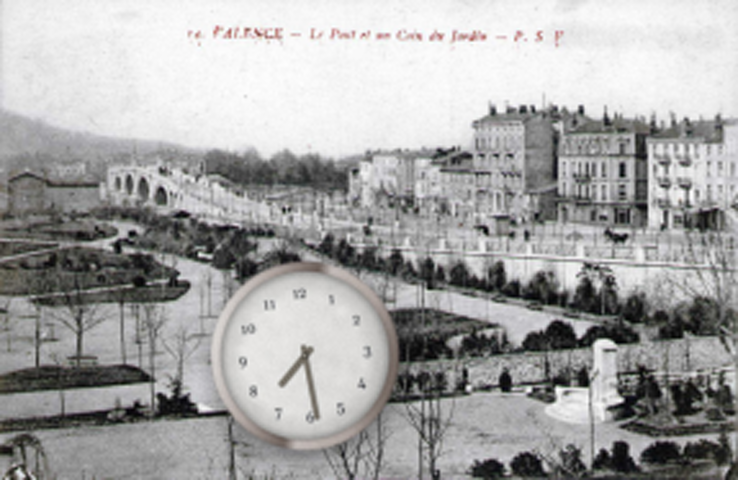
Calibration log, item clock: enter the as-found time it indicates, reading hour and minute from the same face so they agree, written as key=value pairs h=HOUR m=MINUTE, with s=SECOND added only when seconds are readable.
h=7 m=29
